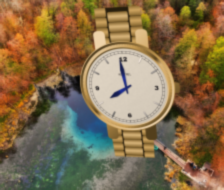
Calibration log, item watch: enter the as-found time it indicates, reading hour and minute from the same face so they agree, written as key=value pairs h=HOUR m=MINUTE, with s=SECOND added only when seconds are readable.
h=7 m=59
